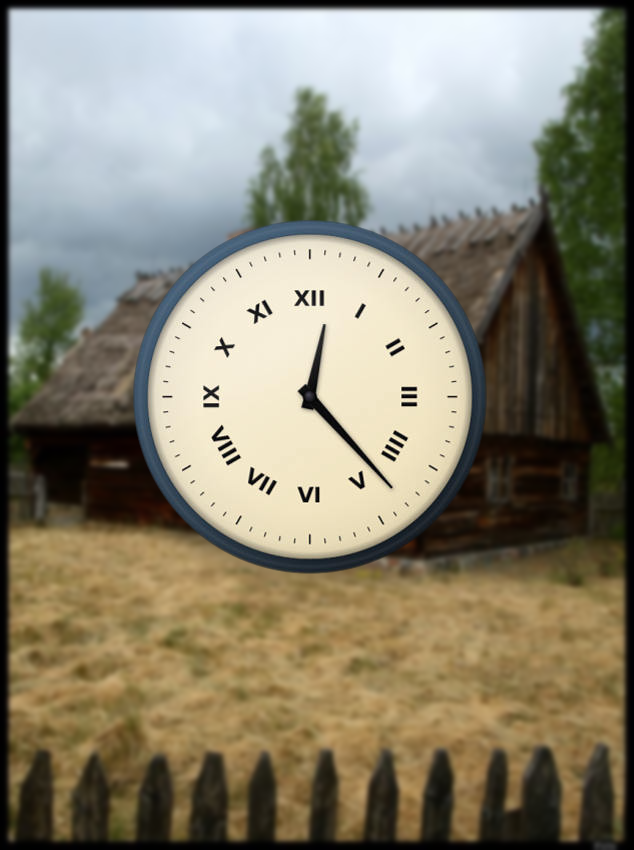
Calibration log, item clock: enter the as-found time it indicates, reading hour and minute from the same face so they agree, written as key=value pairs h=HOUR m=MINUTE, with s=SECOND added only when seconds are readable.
h=12 m=23
